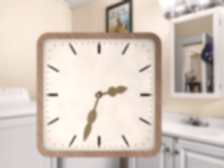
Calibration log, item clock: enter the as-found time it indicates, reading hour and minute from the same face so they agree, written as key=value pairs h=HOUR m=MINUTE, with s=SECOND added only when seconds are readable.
h=2 m=33
